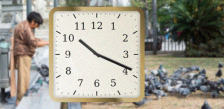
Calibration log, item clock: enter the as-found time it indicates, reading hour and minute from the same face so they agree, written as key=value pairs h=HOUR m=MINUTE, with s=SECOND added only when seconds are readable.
h=10 m=19
